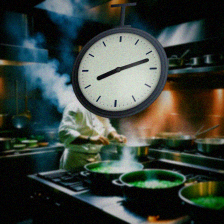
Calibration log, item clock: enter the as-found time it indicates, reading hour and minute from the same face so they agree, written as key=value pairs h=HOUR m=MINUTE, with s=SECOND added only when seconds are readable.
h=8 m=12
